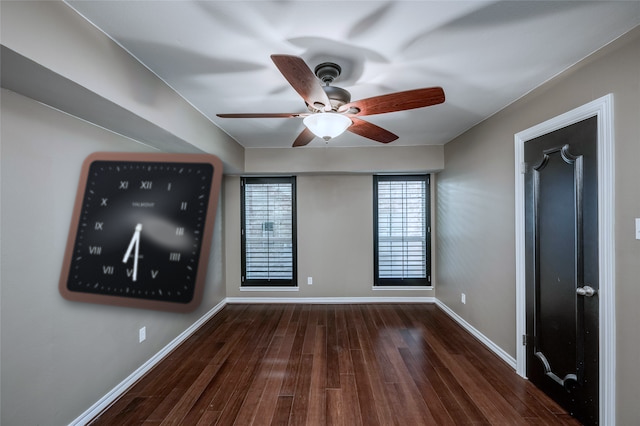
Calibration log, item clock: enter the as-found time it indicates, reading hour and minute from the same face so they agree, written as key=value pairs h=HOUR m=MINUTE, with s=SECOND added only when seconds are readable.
h=6 m=29
